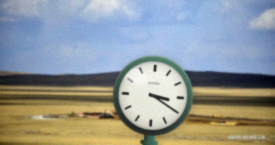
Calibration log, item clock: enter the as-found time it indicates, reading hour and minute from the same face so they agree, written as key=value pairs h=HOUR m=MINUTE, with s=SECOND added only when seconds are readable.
h=3 m=20
